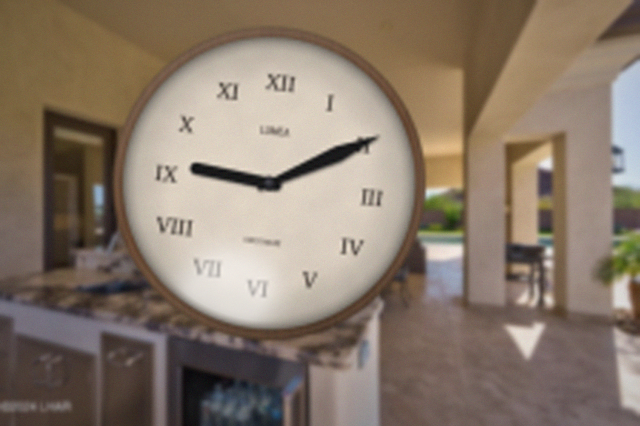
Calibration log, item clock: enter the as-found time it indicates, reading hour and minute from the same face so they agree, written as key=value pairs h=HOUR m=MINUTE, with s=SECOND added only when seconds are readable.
h=9 m=10
